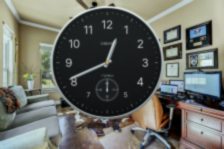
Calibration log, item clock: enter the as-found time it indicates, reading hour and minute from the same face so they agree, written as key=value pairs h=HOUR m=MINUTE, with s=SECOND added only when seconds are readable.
h=12 m=41
